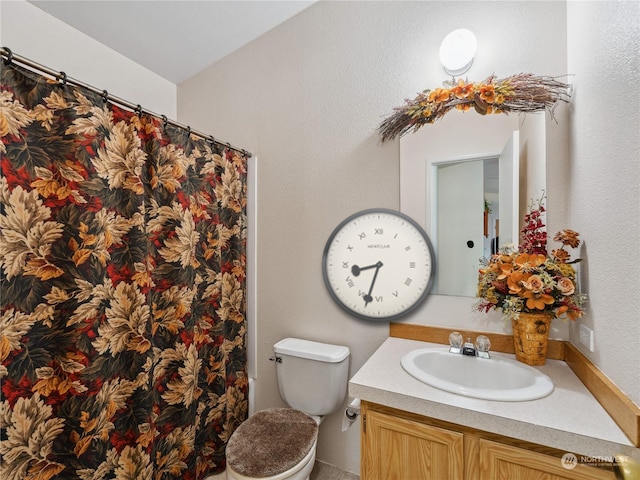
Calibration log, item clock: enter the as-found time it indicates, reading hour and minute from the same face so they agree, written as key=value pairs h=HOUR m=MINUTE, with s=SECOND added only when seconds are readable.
h=8 m=33
